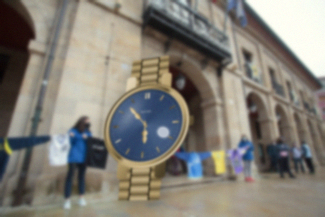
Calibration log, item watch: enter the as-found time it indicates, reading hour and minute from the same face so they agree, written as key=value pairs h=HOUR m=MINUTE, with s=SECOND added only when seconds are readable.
h=5 m=53
